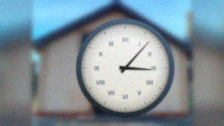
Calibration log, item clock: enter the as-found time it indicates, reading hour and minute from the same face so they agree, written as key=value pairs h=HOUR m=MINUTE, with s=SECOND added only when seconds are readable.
h=3 m=7
